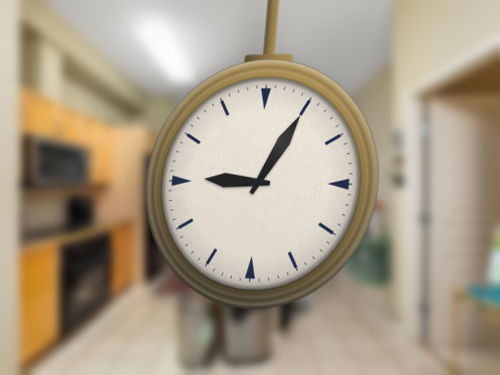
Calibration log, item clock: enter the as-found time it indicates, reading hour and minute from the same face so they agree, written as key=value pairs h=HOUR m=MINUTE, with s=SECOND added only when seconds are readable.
h=9 m=5
